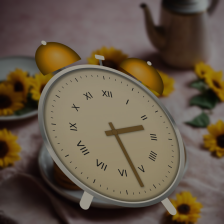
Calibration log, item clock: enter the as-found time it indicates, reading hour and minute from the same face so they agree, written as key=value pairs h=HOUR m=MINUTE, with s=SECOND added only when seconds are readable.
h=2 m=27
